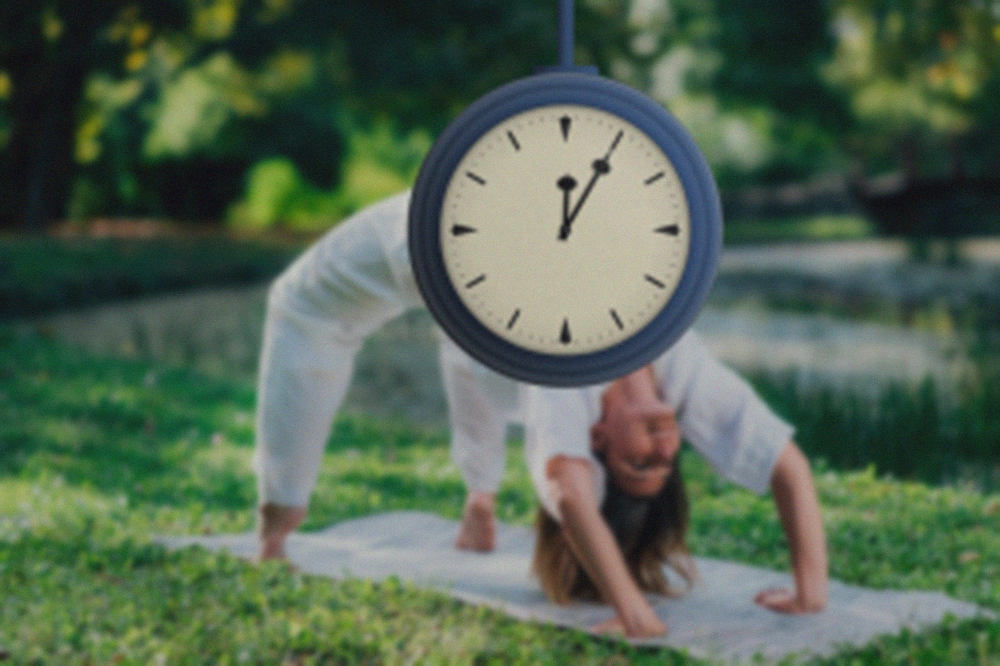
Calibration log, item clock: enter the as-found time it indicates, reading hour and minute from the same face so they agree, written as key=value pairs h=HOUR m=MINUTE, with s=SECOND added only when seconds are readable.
h=12 m=5
